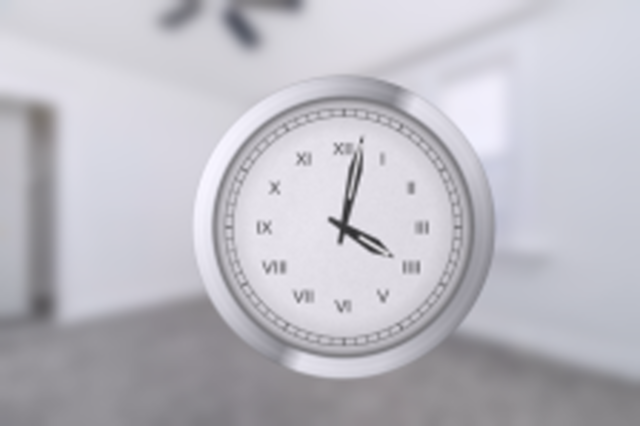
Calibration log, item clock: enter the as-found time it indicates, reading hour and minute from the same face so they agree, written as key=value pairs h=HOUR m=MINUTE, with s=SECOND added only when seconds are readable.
h=4 m=2
